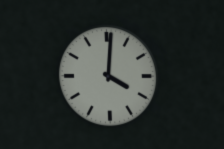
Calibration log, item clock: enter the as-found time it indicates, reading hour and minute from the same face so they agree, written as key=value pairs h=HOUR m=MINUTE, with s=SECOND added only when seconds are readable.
h=4 m=1
